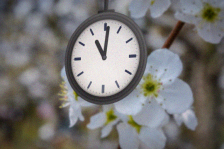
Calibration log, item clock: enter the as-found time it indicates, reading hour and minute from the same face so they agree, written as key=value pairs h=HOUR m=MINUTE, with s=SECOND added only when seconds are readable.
h=11 m=1
